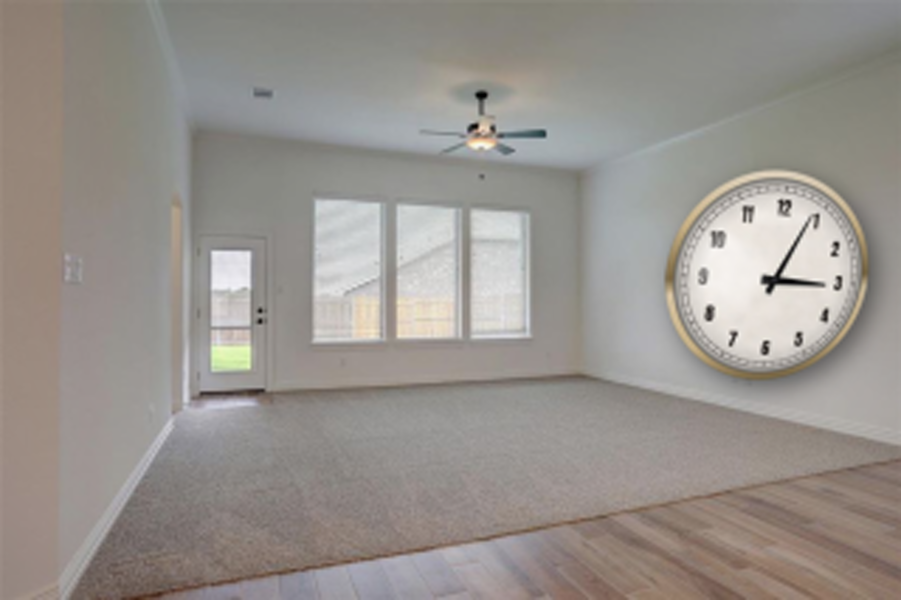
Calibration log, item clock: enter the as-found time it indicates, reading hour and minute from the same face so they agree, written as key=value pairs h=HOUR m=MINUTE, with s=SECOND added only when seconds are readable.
h=3 m=4
